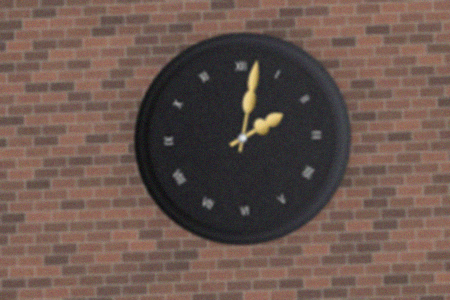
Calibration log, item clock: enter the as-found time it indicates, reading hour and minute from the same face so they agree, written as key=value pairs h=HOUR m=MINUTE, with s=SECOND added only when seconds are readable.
h=2 m=2
